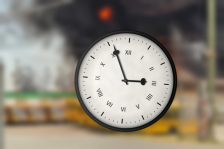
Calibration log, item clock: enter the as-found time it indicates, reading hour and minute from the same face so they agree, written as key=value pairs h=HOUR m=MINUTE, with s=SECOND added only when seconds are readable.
h=2 m=56
